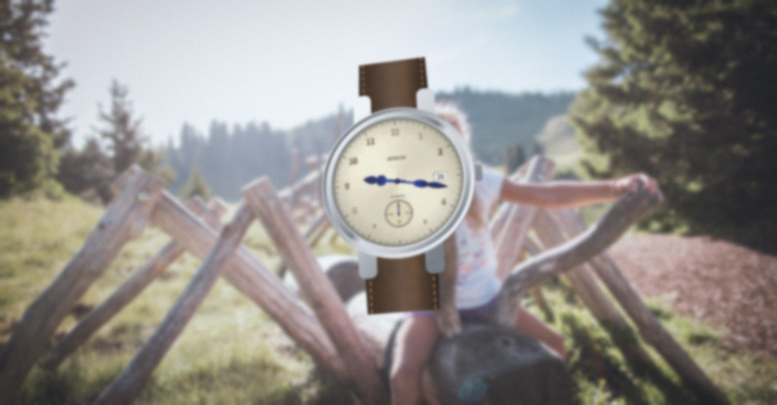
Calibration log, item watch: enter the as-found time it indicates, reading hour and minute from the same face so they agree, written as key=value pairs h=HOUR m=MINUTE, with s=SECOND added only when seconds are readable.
h=9 m=17
